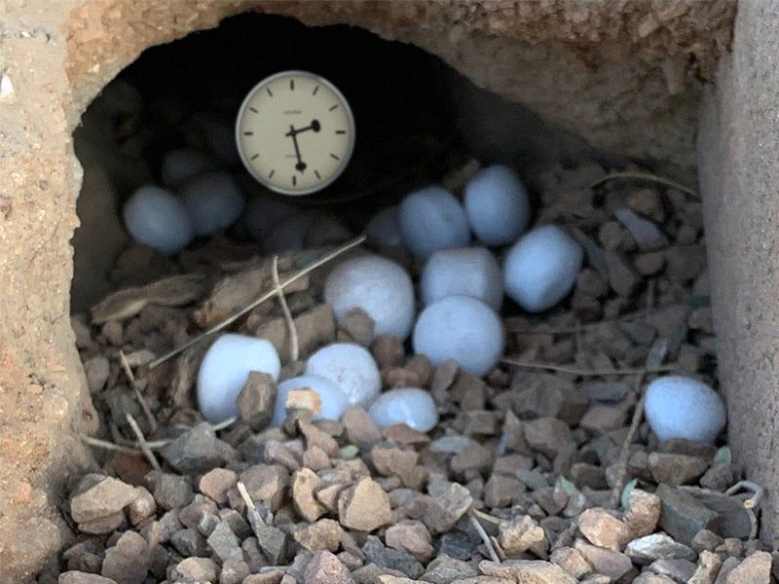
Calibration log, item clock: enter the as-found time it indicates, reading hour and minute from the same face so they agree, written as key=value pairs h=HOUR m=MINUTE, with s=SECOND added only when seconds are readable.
h=2 m=28
